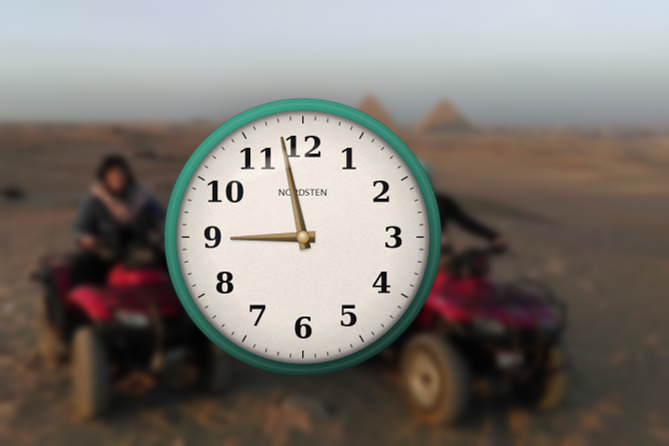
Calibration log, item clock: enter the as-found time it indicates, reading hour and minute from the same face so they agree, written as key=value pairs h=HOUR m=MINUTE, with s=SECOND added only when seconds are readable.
h=8 m=58
